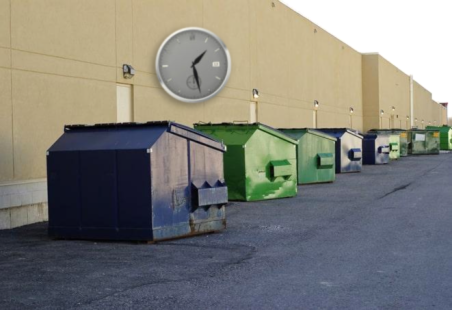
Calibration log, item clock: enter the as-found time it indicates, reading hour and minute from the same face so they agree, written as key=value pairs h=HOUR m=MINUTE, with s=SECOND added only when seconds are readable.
h=1 m=28
